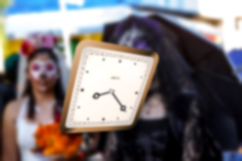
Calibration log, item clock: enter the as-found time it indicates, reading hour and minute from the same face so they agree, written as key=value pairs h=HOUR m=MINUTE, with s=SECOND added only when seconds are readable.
h=8 m=22
